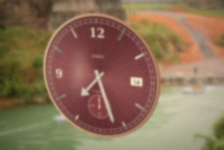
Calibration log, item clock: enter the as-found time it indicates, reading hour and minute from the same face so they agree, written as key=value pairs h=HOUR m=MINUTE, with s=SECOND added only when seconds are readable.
h=7 m=27
